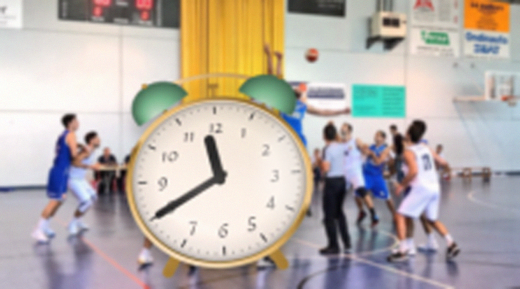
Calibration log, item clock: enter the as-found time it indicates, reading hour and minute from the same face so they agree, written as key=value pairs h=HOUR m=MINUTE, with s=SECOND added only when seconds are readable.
h=11 m=40
